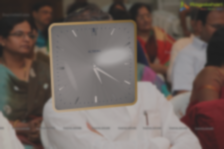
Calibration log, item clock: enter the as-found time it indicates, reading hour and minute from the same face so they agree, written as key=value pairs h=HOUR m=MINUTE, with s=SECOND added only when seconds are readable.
h=5 m=21
